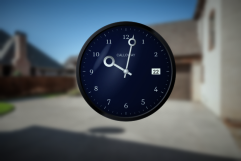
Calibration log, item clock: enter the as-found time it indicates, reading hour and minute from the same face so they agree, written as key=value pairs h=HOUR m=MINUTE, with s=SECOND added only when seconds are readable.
h=10 m=2
